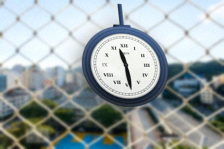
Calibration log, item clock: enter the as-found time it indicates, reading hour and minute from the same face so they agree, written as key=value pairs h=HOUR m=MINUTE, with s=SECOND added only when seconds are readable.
h=11 m=29
